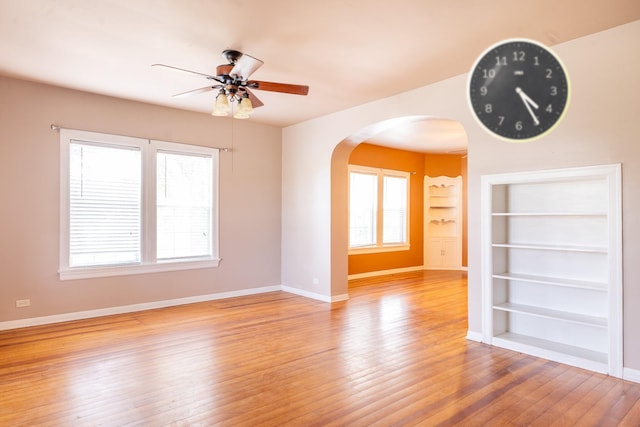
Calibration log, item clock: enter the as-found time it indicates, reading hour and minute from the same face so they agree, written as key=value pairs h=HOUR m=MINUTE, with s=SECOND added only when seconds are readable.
h=4 m=25
